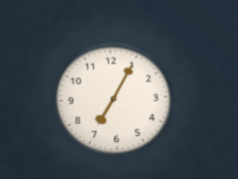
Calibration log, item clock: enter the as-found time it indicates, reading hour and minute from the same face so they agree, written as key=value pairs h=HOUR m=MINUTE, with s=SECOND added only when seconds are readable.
h=7 m=5
